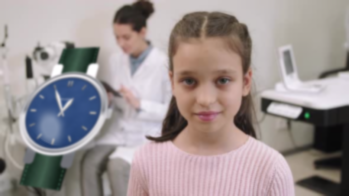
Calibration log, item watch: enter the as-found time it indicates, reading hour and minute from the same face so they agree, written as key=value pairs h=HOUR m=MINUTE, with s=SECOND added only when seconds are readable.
h=12 m=55
